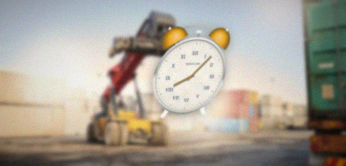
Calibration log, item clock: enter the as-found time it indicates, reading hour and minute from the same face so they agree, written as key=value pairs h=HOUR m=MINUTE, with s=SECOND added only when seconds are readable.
h=8 m=7
